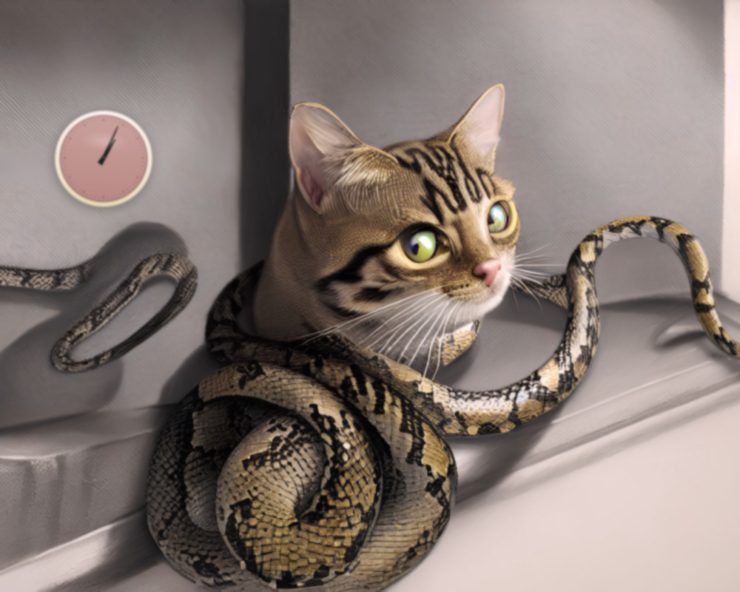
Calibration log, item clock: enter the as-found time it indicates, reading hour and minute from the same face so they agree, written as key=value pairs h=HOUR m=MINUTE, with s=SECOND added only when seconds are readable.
h=1 m=4
